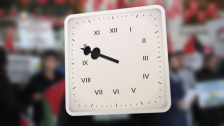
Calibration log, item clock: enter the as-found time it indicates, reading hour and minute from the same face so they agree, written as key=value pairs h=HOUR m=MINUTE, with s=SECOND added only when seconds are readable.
h=9 m=49
